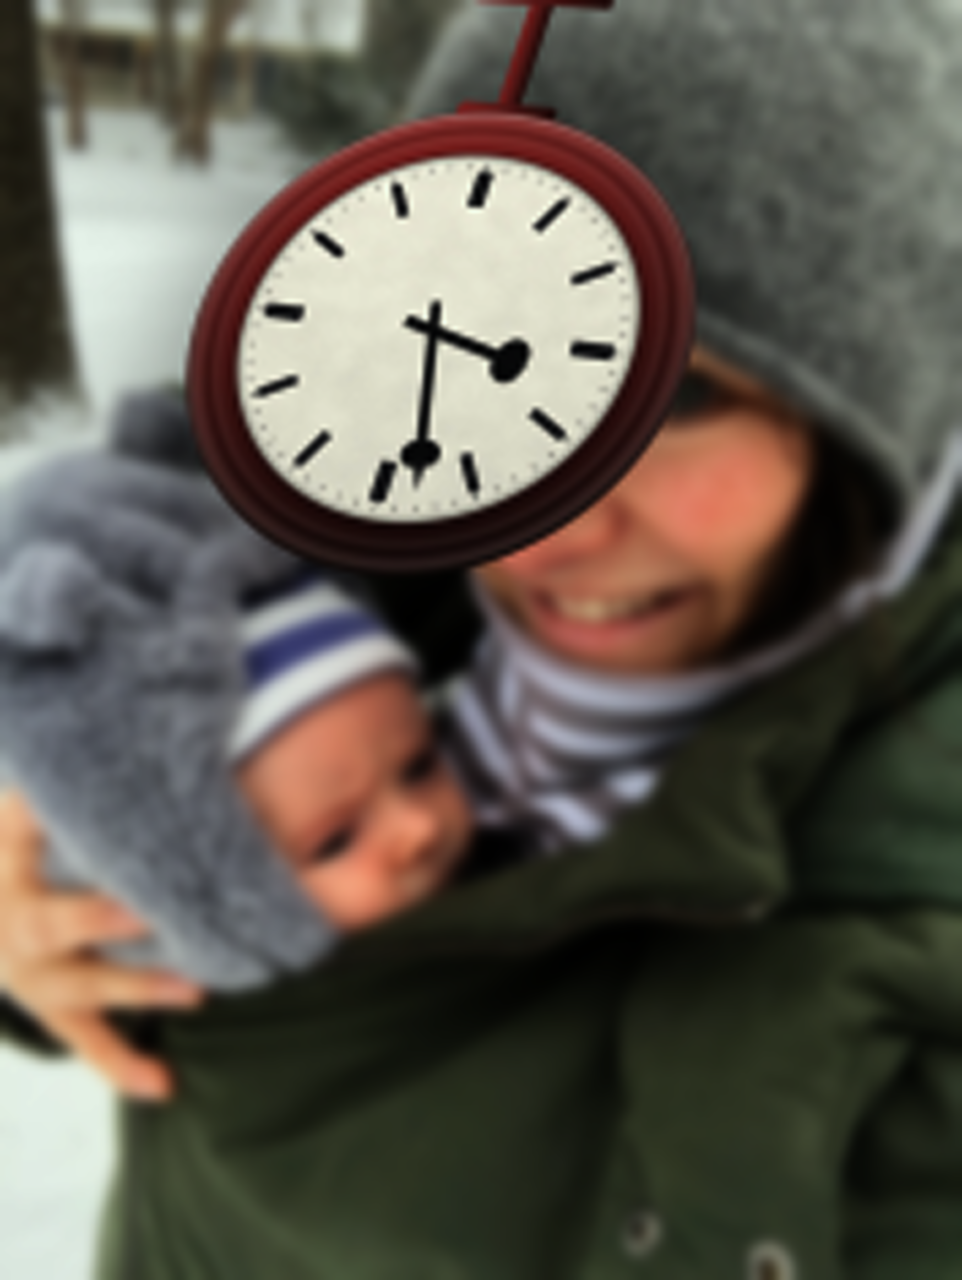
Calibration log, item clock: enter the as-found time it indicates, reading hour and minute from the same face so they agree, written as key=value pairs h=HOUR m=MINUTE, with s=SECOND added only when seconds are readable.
h=3 m=28
